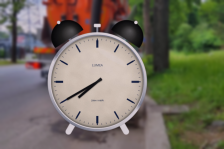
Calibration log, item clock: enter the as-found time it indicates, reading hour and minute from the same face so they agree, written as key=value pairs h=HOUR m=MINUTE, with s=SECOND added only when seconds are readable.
h=7 m=40
